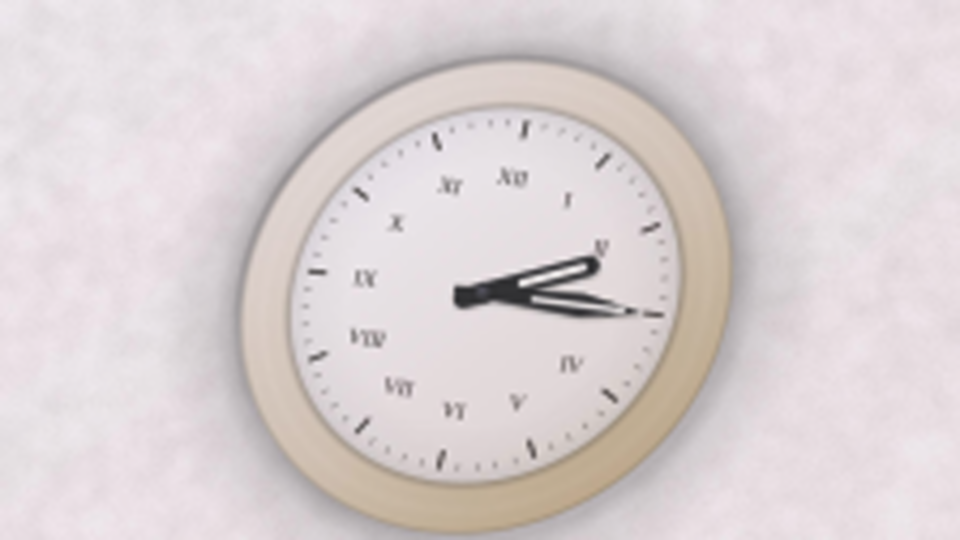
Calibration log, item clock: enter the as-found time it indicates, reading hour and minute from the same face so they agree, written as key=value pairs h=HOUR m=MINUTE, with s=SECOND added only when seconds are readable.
h=2 m=15
